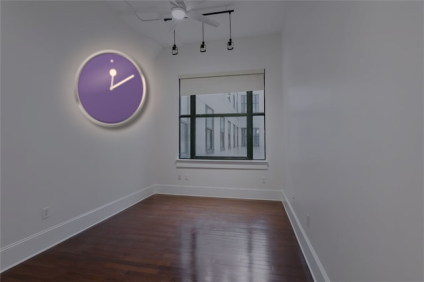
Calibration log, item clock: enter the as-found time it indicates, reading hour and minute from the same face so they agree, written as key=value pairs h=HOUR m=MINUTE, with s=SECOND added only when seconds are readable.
h=12 m=10
